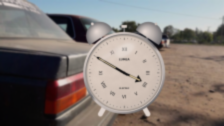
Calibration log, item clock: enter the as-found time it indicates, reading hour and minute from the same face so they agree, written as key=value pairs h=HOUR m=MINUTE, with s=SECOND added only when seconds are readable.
h=3 m=50
